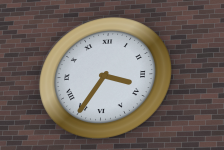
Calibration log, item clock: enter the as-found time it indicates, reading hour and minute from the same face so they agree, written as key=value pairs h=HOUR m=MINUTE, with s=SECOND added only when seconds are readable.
h=3 m=35
